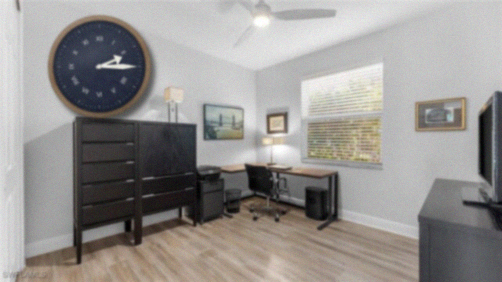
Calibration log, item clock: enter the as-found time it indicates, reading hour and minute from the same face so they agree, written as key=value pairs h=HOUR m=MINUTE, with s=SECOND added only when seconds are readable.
h=2 m=15
